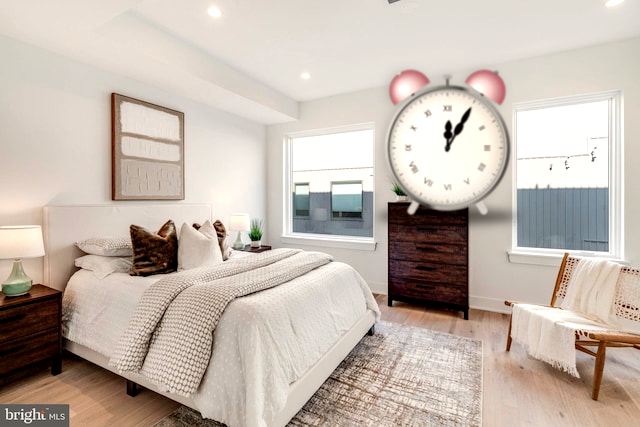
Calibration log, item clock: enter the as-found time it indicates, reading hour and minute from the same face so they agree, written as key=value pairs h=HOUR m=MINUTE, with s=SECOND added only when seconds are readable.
h=12 m=5
